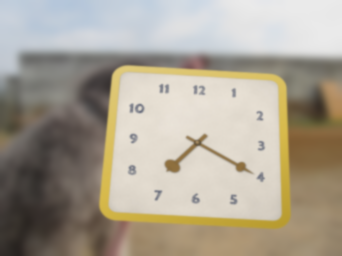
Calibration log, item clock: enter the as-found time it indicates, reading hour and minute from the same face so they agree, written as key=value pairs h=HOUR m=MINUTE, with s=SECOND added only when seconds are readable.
h=7 m=20
